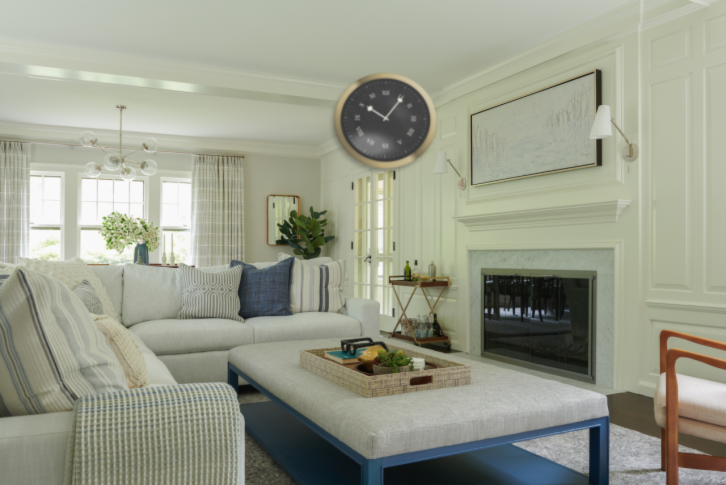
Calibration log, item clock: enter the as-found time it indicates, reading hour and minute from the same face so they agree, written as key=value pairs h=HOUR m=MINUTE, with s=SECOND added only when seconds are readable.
h=10 m=6
